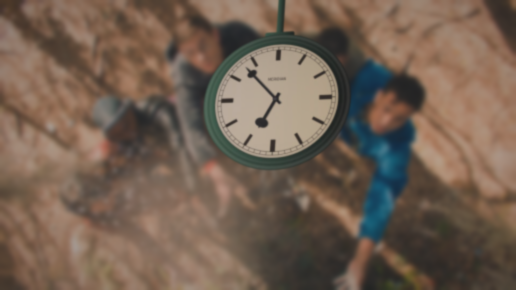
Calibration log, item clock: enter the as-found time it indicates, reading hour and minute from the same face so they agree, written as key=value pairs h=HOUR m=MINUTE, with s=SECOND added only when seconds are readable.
h=6 m=53
